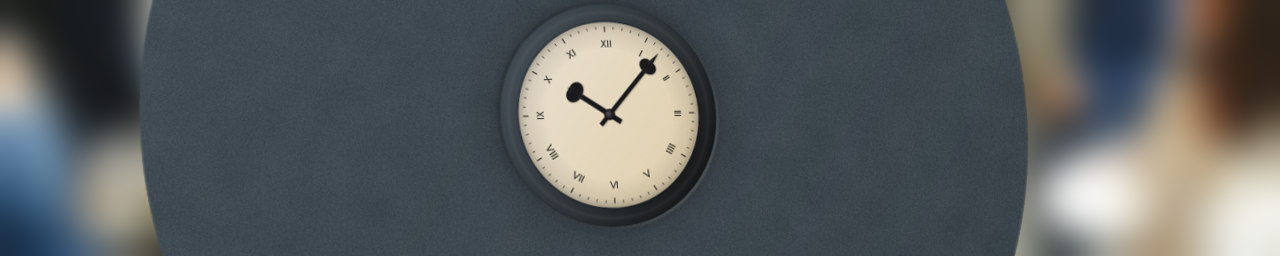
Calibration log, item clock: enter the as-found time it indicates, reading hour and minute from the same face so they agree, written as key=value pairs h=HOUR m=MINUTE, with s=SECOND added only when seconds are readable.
h=10 m=7
